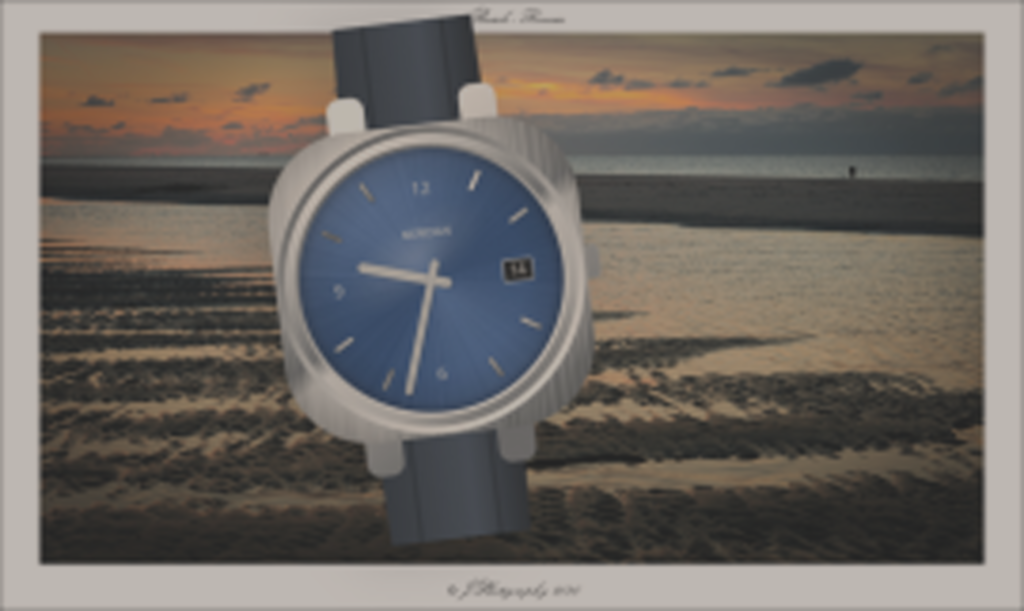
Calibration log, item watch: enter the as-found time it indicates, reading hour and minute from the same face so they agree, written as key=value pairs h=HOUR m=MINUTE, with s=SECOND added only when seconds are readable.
h=9 m=33
